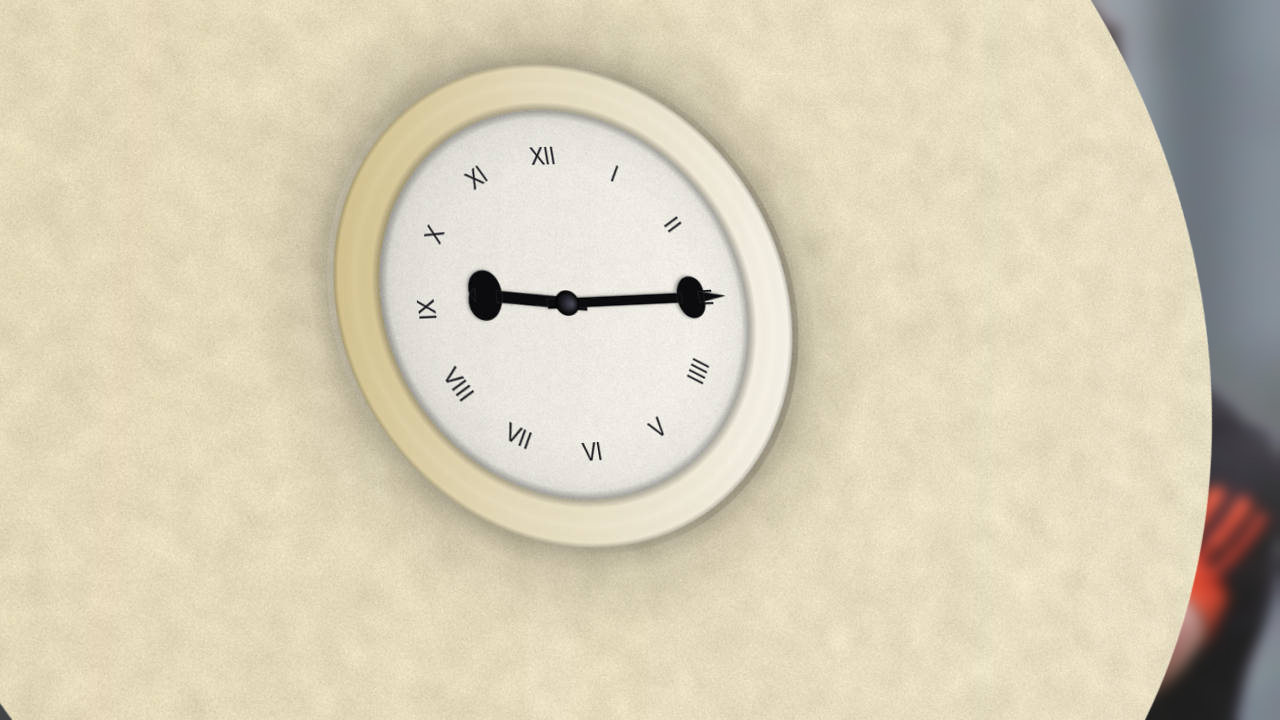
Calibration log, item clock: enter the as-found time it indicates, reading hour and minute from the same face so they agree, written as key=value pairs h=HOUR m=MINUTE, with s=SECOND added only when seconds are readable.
h=9 m=15
